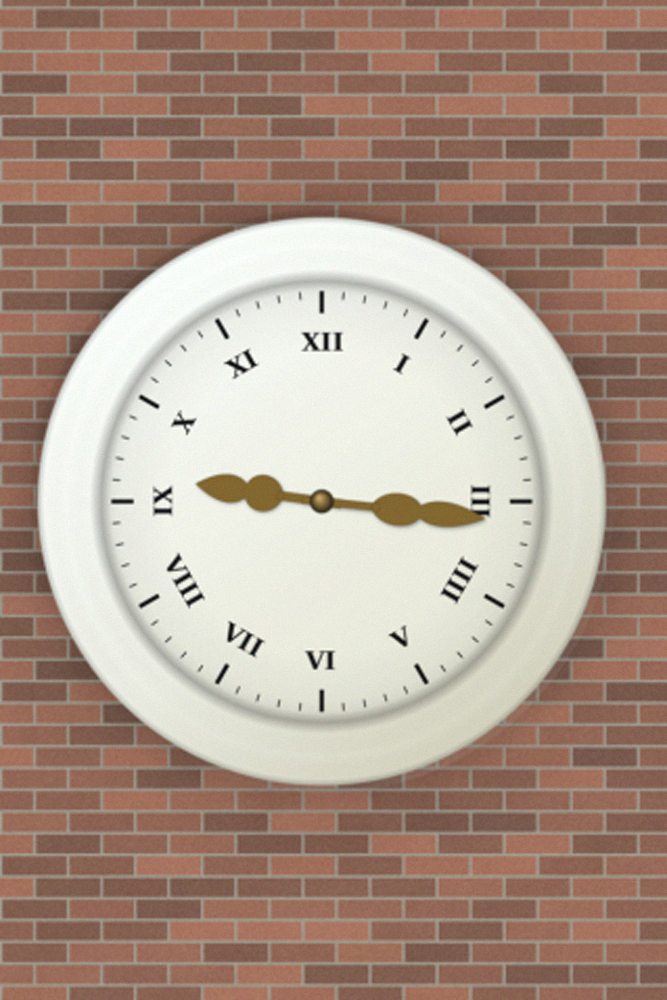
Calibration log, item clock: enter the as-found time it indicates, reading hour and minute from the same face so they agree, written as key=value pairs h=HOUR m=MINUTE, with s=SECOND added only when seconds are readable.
h=9 m=16
